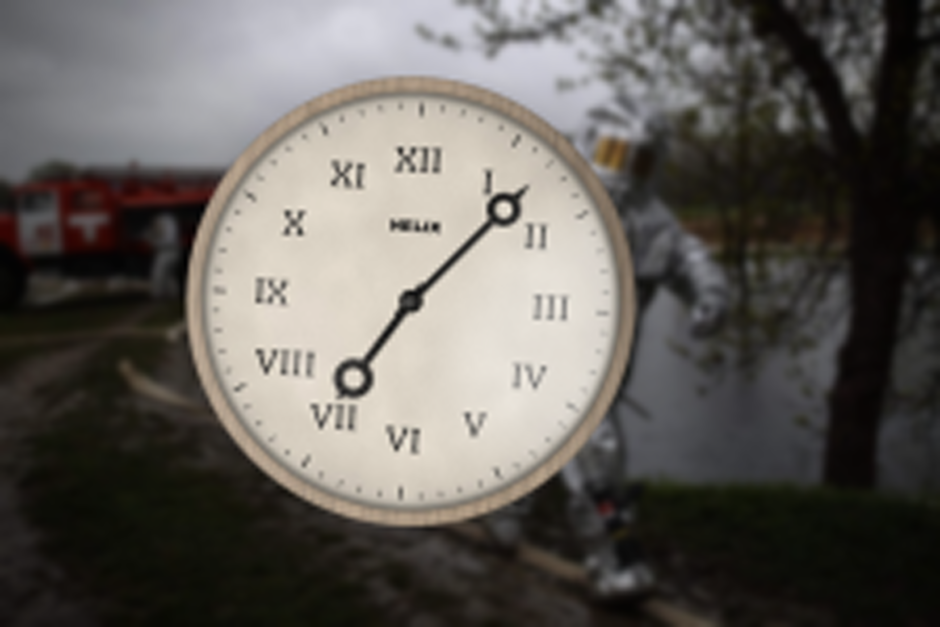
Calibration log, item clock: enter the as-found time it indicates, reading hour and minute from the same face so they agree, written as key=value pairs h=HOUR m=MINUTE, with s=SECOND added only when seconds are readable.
h=7 m=7
